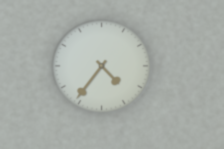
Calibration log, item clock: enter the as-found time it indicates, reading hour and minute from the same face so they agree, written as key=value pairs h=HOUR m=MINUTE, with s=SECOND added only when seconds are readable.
h=4 m=36
